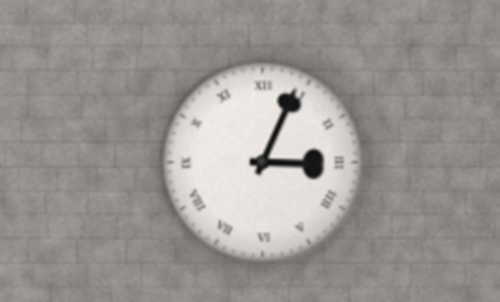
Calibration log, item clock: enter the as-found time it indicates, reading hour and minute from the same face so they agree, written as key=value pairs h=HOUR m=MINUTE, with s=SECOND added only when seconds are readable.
h=3 m=4
